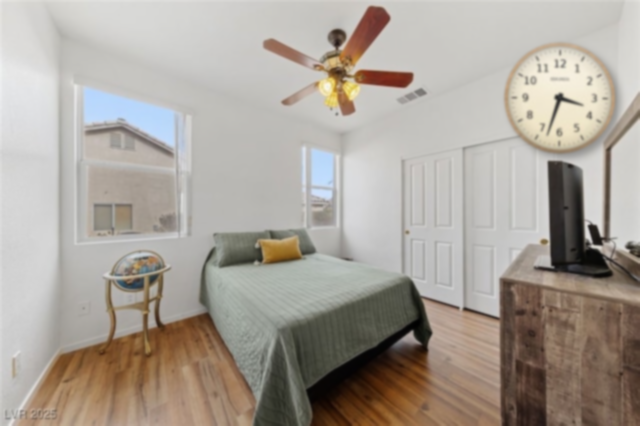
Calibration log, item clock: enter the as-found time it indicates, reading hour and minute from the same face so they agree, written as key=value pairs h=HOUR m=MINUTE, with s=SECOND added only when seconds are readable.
h=3 m=33
